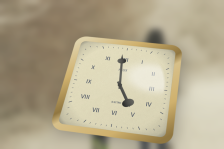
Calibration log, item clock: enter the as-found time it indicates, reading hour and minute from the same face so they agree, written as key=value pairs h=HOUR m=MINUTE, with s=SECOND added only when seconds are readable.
h=4 m=59
